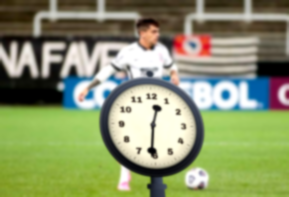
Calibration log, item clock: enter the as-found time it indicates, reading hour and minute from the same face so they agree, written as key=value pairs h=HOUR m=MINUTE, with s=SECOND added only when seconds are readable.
h=12 m=31
